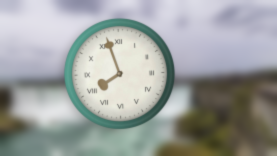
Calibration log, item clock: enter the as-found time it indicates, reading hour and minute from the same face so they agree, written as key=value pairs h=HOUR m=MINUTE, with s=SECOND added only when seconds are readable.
h=7 m=57
